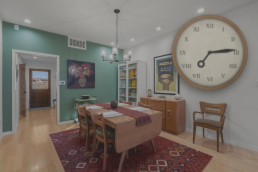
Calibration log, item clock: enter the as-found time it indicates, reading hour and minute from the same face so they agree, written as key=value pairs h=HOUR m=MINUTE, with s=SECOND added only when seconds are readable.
h=7 m=14
